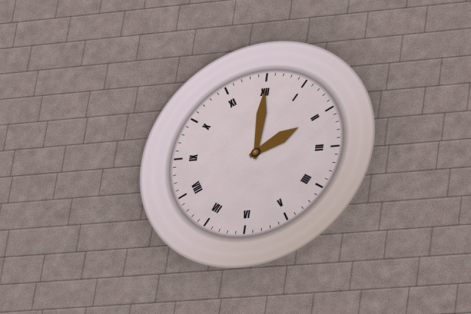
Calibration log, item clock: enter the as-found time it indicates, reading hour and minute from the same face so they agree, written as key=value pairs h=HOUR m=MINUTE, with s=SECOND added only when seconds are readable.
h=2 m=0
